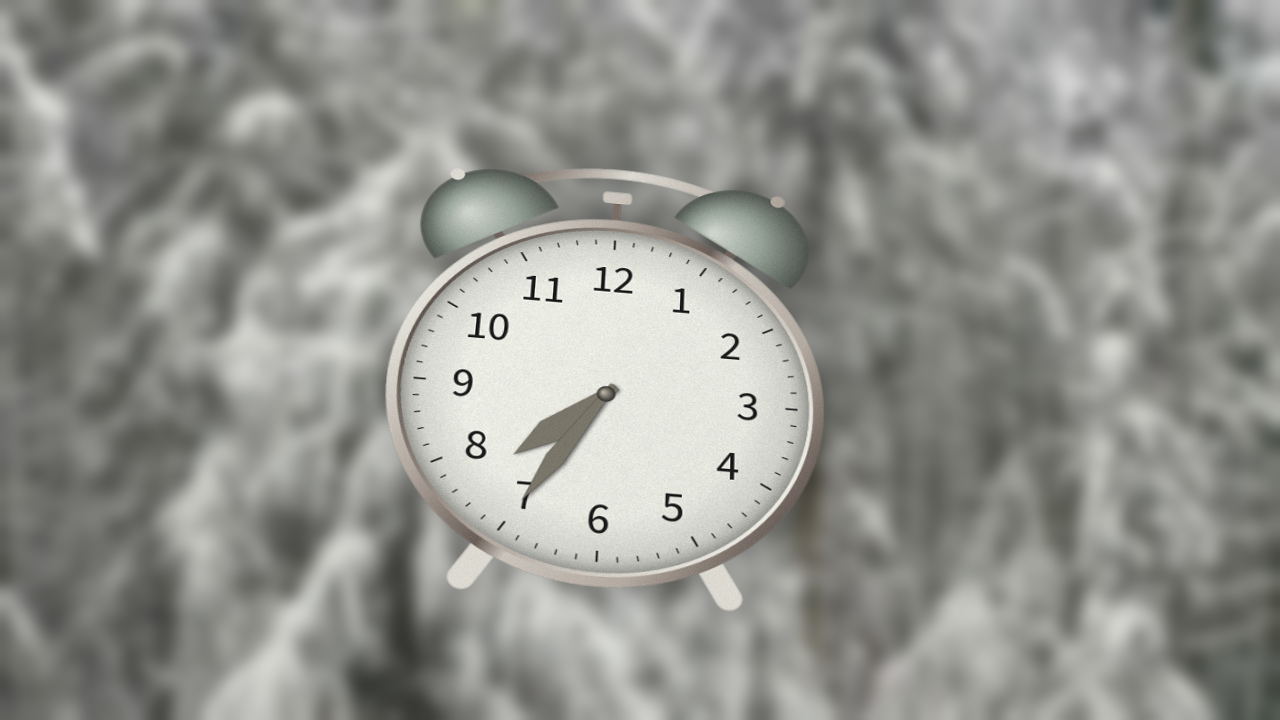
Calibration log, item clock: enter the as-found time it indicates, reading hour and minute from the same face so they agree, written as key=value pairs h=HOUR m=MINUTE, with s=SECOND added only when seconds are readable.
h=7 m=35
